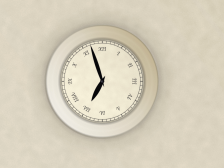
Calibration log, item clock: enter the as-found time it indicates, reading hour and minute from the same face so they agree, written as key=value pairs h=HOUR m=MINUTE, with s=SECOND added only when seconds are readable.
h=6 m=57
